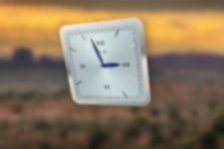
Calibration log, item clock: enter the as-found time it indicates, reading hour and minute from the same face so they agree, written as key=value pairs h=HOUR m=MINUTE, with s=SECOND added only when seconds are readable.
h=2 m=57
